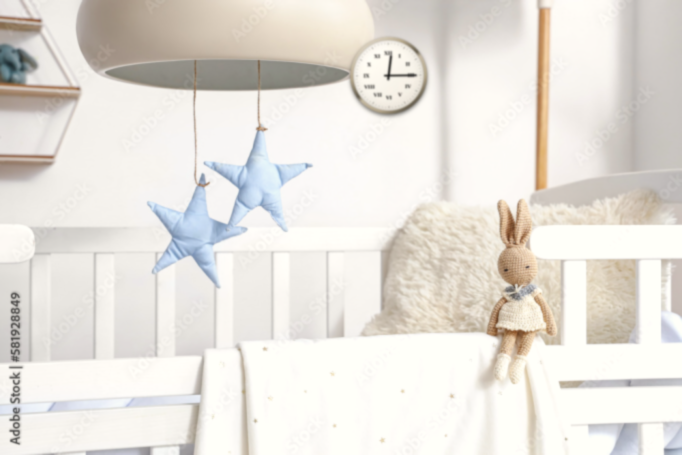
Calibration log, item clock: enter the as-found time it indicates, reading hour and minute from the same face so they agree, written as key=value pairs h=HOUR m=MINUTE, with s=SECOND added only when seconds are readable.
h=12 m=15
